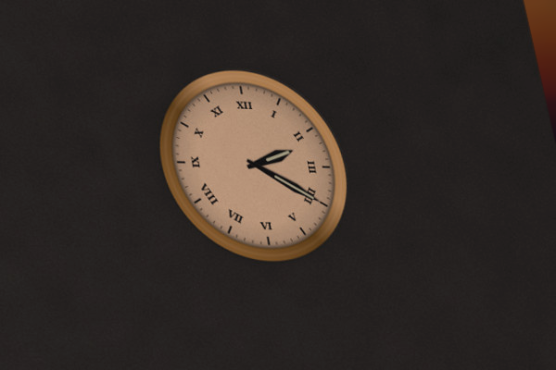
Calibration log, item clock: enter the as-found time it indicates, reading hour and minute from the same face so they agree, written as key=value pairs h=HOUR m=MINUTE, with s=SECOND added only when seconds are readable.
h=2 m=20
